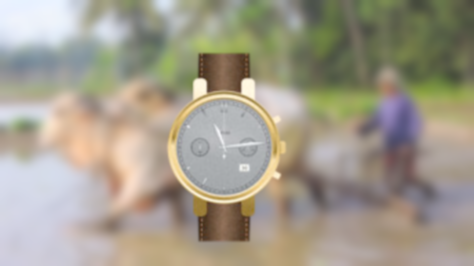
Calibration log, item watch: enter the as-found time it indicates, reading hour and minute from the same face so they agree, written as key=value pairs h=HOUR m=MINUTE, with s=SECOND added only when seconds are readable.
h=11 m=14
